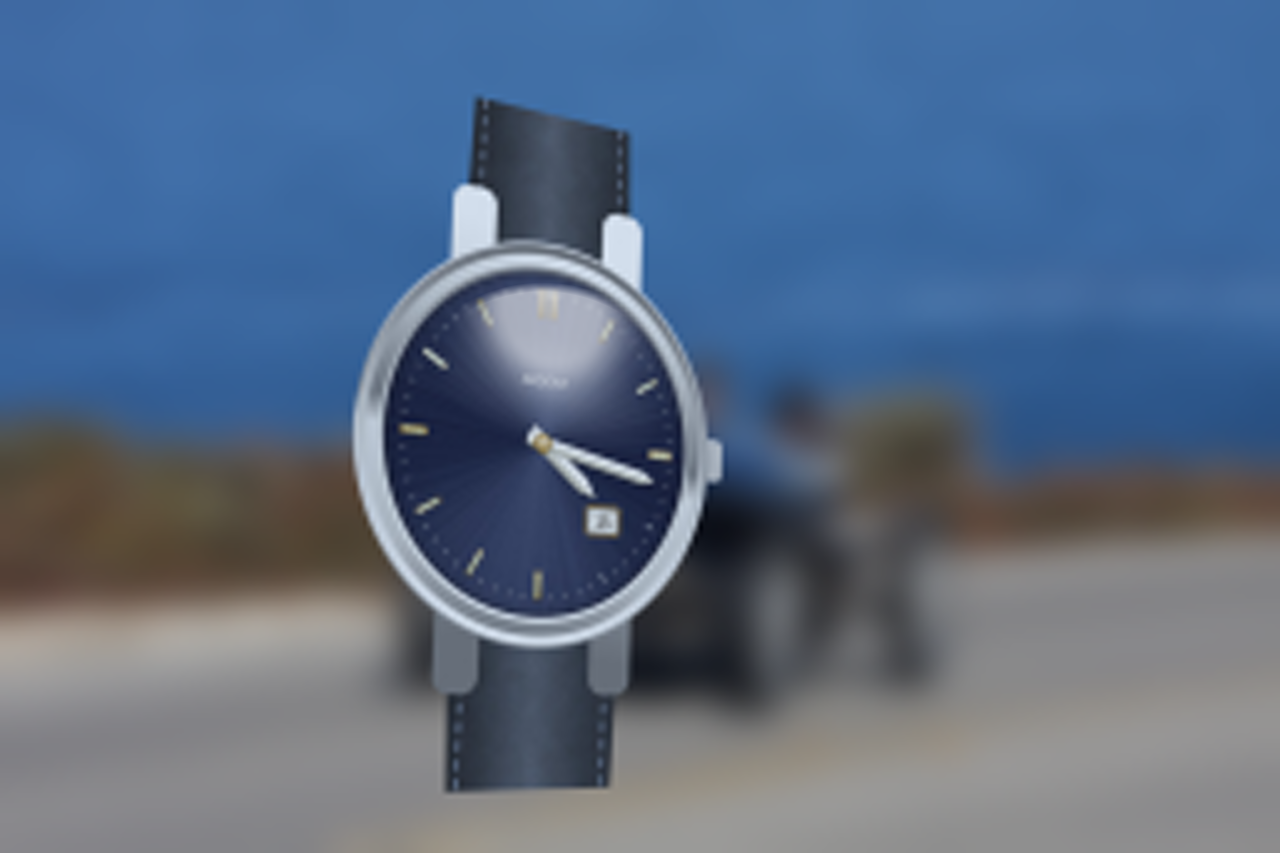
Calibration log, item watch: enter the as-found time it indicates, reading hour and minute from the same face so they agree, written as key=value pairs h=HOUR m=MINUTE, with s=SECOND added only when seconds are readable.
h=4 m=17
